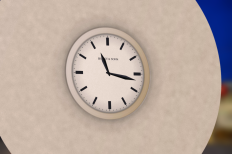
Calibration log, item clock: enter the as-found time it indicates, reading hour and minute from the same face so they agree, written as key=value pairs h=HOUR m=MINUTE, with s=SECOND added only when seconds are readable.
h=11 m=17
